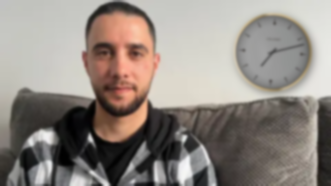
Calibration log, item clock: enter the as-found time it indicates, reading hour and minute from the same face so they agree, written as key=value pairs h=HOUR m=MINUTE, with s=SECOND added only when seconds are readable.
h=7 m=12
